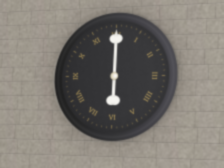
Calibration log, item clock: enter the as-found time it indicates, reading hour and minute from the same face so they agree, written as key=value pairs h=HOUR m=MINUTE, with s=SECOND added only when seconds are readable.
h=6 m=0
